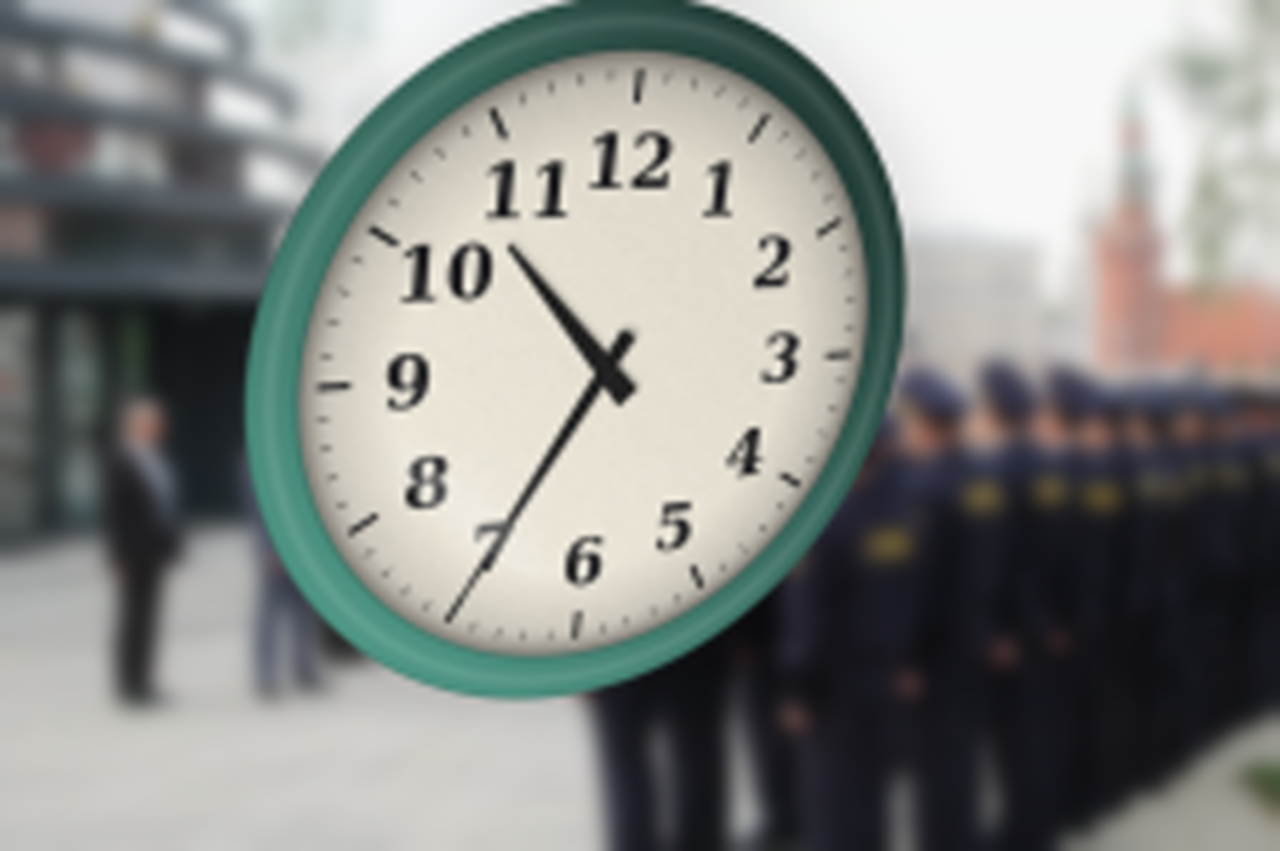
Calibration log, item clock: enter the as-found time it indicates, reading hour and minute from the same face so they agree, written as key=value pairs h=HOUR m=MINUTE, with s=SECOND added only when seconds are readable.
h=10 m=35
